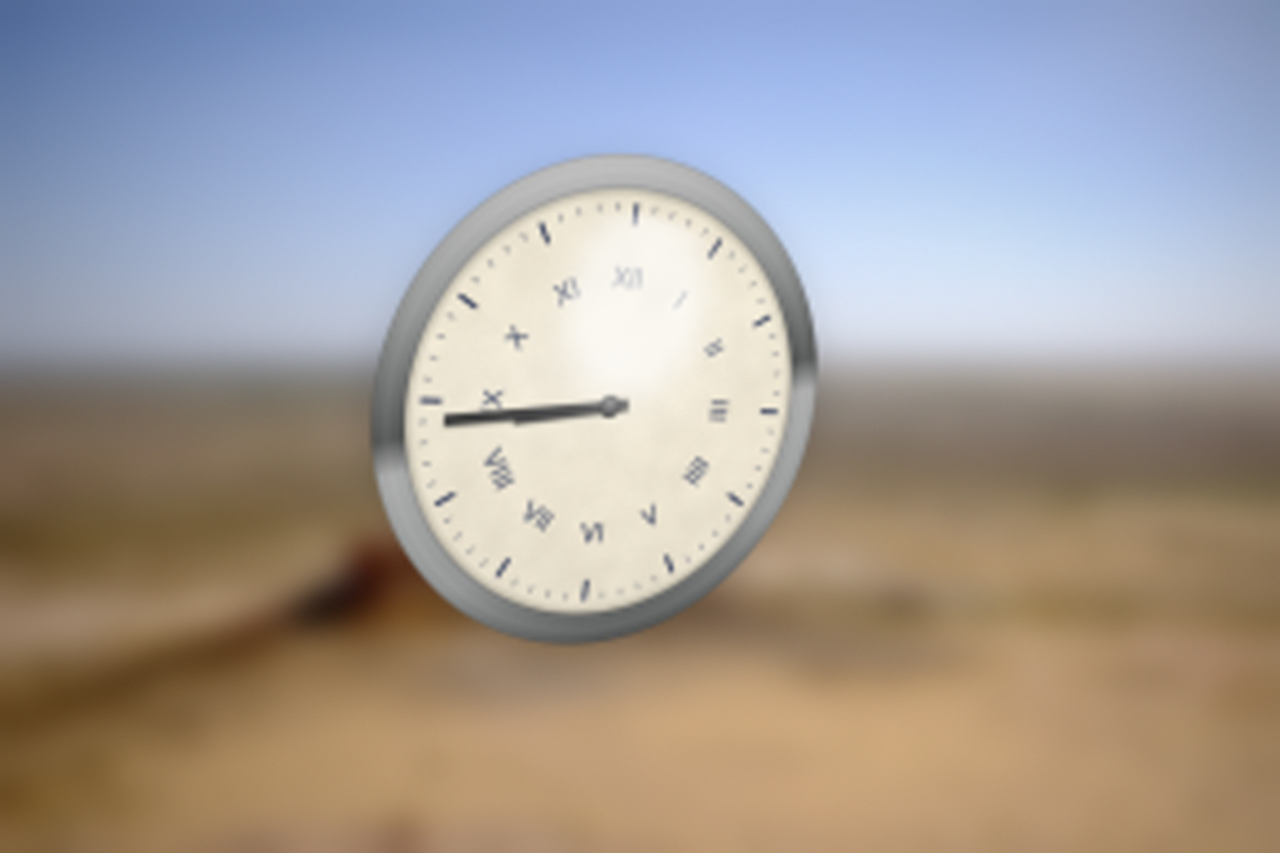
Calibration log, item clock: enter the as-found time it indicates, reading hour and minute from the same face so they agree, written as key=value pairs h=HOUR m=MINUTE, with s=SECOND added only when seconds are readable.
h=8 m=44
